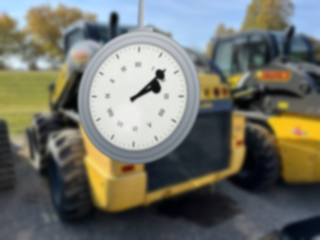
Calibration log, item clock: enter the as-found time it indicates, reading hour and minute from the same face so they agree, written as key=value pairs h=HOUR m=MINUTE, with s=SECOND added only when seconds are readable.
h=2 m=8
